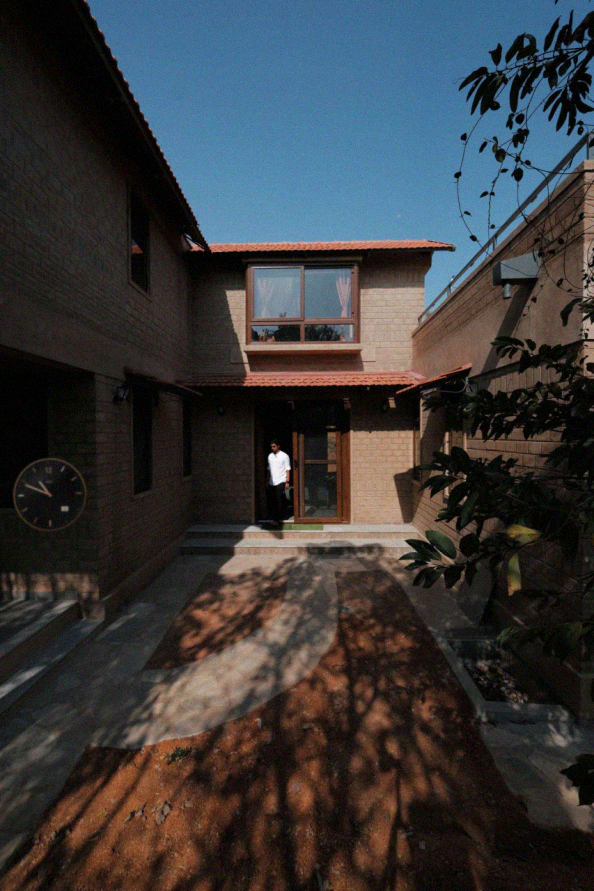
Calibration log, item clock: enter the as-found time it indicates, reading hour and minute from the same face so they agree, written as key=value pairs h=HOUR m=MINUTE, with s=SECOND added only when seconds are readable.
h=10 m=49
